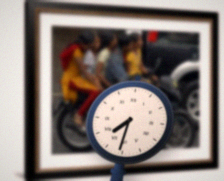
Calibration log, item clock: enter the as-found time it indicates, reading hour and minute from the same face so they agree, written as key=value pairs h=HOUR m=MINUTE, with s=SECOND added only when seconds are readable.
h=7 m=31
